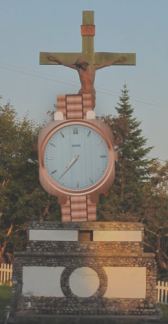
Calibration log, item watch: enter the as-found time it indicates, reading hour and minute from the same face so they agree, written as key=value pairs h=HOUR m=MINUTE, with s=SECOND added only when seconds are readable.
h=7 m=37
